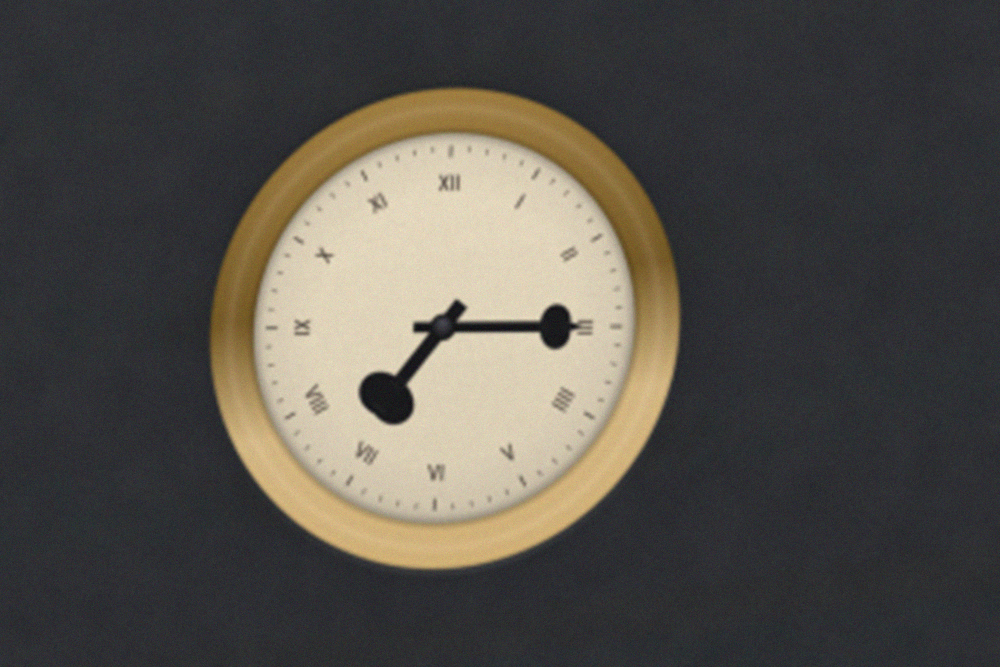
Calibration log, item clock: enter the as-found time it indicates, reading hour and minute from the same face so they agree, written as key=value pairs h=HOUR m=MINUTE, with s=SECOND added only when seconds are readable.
h=7 m=15
